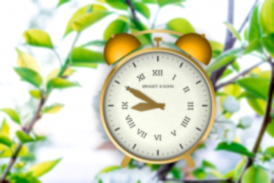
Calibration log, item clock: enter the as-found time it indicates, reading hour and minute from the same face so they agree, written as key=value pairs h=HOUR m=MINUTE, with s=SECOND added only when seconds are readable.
h=8 m=50
